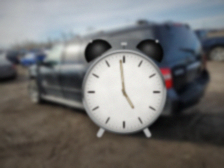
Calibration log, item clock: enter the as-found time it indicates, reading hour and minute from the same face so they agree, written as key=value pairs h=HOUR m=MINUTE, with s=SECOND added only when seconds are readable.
h=4 m=59
